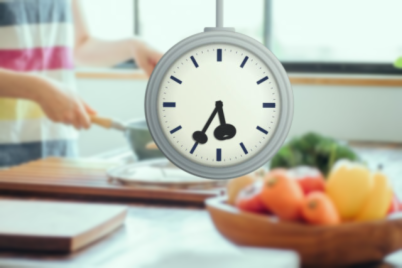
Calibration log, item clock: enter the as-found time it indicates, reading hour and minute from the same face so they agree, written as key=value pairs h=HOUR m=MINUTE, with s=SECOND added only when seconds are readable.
h=5 m=35
